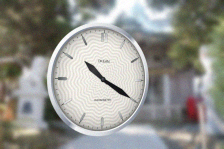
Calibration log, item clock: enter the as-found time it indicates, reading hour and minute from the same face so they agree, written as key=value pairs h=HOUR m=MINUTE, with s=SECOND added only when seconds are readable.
h=10 m=20
